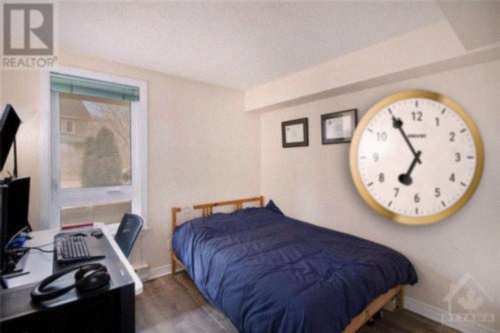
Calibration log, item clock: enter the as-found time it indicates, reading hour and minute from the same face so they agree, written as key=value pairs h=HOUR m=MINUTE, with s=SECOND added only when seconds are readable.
h=6 m=55
